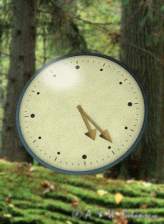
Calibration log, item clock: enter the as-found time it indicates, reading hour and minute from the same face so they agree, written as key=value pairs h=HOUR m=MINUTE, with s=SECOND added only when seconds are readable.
h=5 m=24
